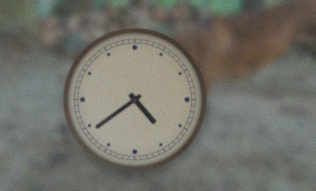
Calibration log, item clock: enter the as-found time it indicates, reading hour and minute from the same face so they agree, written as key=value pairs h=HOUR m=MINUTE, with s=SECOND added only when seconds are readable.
h=4 m=39
